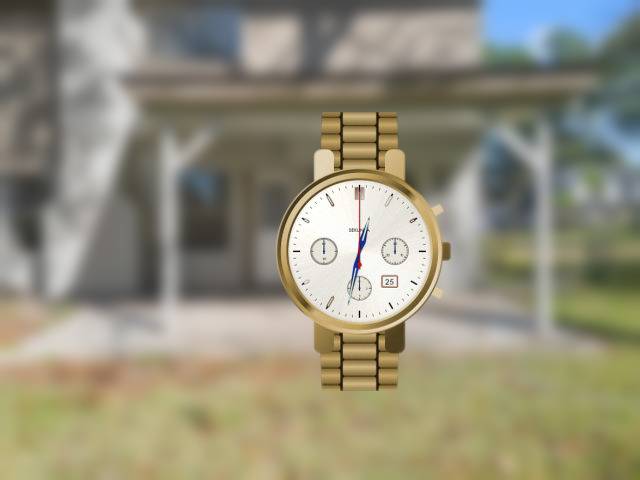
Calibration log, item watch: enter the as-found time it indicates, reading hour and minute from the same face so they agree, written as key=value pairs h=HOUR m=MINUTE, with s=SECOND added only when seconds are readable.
h=12 m=32
